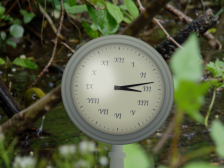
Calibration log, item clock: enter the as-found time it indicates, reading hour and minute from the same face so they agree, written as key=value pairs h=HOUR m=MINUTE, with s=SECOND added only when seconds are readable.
h=3 m=13
